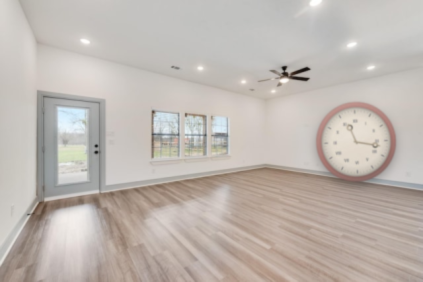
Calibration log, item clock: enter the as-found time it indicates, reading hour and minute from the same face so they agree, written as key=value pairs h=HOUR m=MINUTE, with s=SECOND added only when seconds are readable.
h=11 m=17
